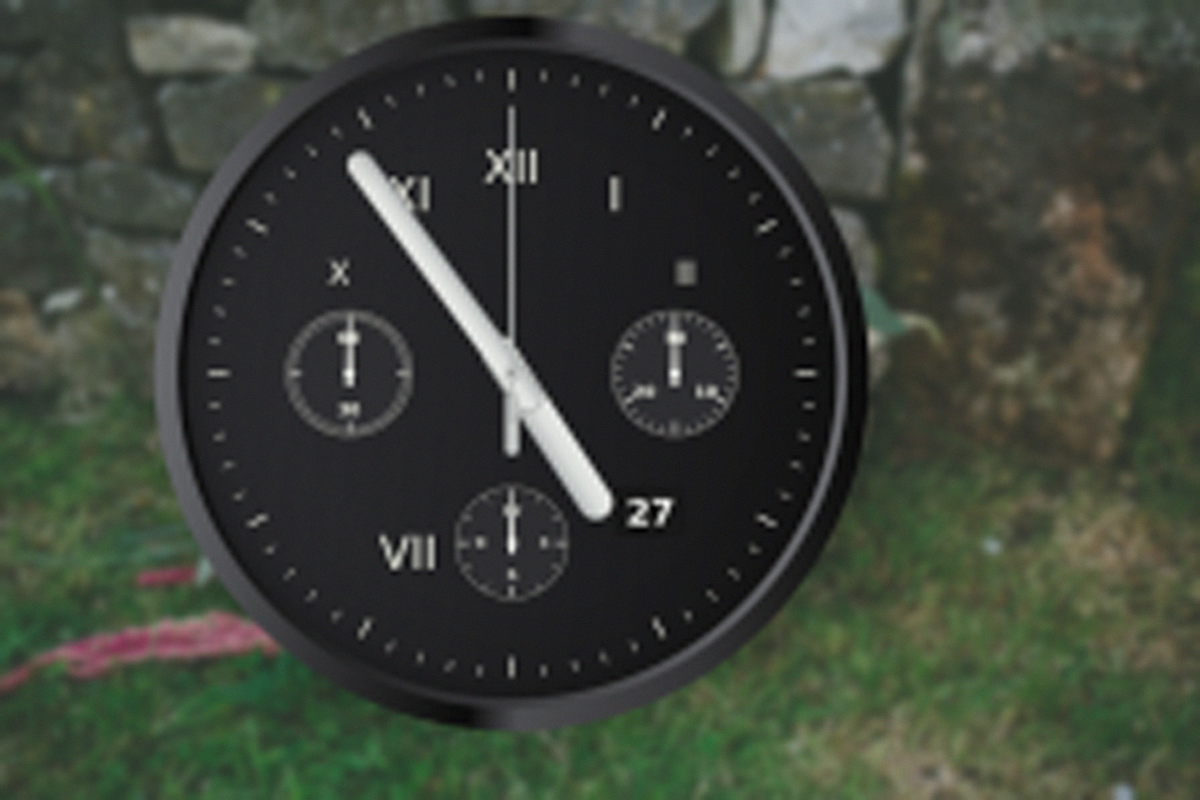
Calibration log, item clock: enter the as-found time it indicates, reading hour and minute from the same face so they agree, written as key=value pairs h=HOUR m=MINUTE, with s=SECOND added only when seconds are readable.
h=4 m=54
